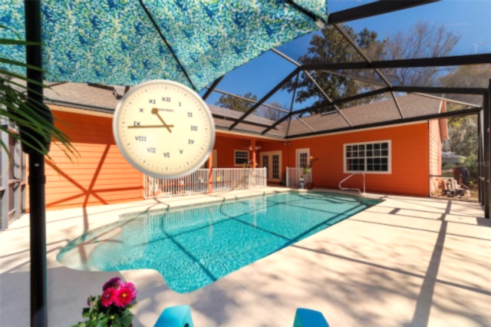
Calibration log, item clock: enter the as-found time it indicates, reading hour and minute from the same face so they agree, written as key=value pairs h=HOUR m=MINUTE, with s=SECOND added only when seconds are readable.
h=10 m=44
